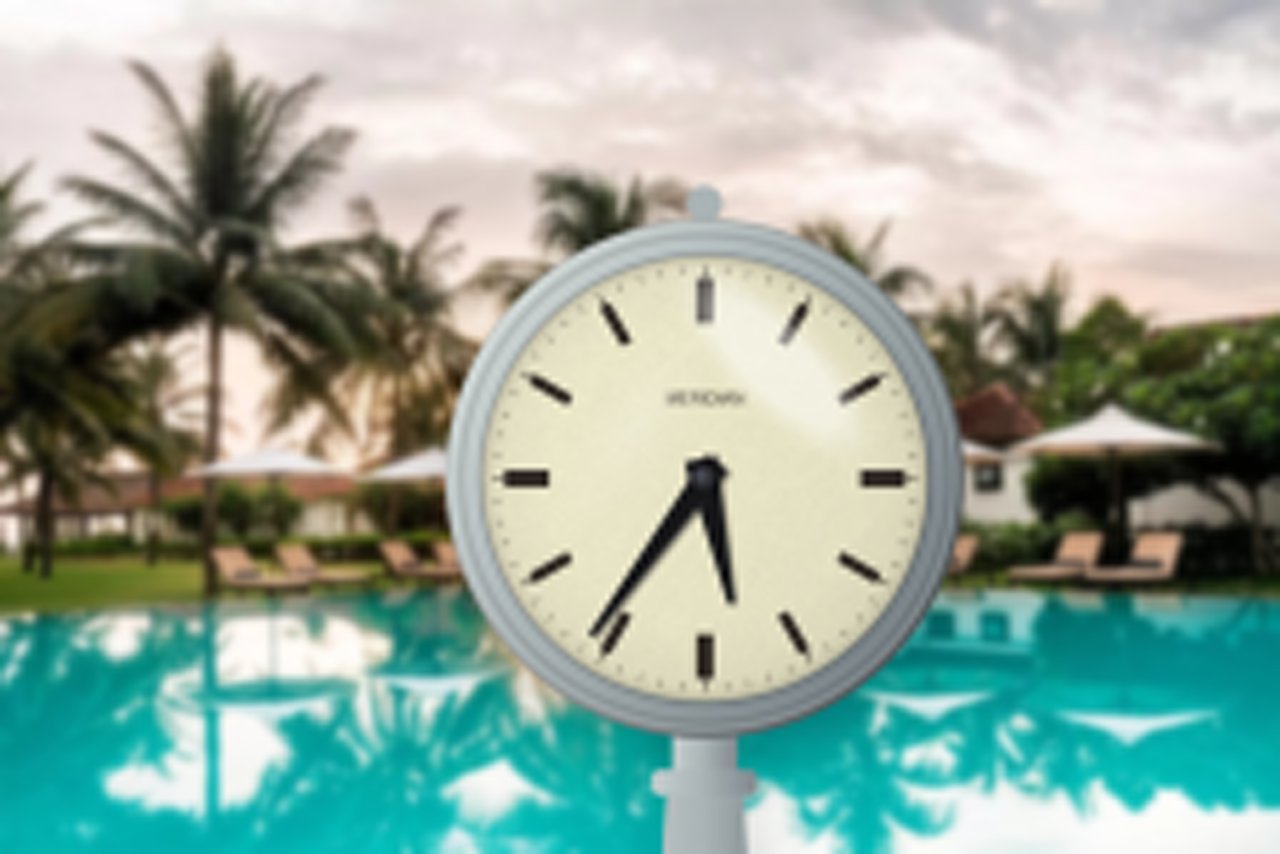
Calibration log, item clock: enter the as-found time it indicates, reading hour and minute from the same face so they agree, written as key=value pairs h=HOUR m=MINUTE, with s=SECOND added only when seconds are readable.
h=5 m=36
